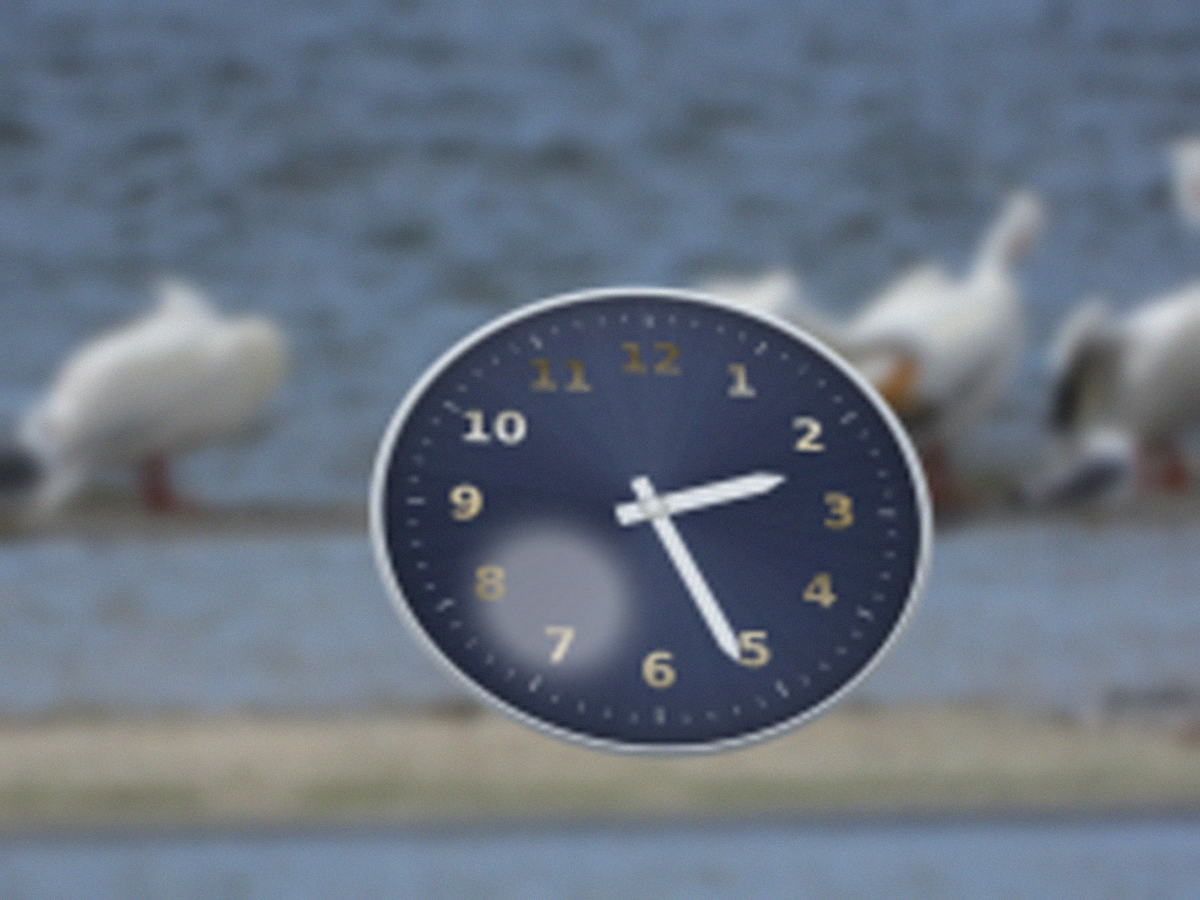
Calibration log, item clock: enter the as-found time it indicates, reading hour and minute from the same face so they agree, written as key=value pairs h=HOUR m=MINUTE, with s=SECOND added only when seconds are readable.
h=2 m=26
